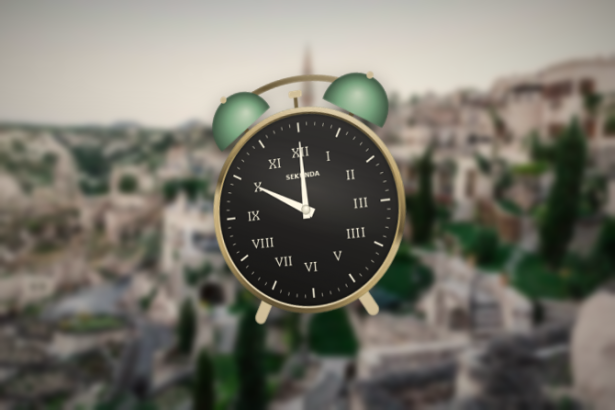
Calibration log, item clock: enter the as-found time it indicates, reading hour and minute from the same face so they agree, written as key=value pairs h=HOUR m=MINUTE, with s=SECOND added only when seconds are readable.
h=10 m=0
